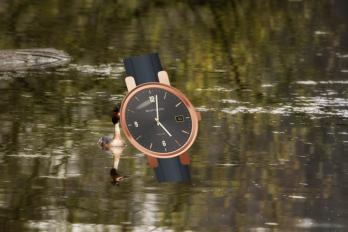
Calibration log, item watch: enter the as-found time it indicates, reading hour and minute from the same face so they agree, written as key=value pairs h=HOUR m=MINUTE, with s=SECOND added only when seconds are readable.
h=5 m=2
